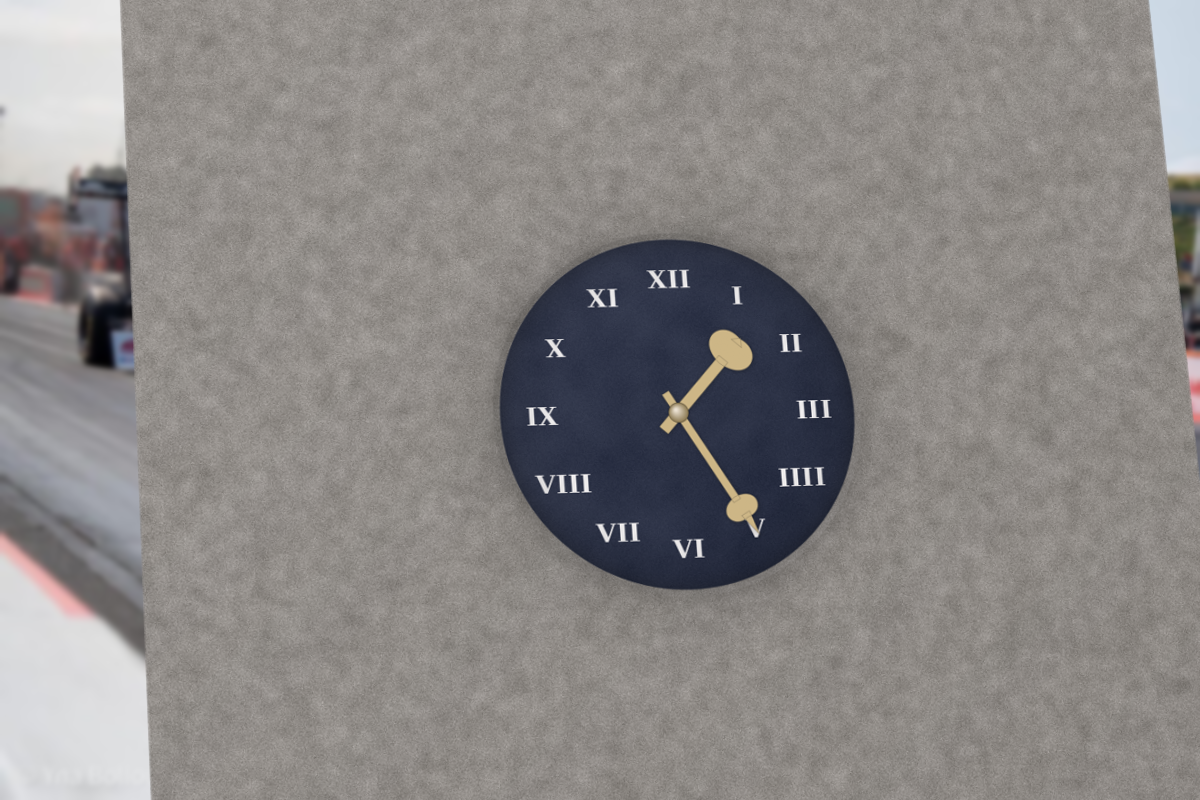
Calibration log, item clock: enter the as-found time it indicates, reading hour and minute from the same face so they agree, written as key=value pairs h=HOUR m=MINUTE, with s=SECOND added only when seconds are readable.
h=1 m=25
